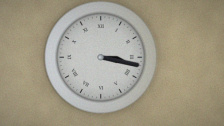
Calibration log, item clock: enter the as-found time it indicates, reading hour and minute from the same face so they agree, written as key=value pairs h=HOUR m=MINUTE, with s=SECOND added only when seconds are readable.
h=3 m=17
